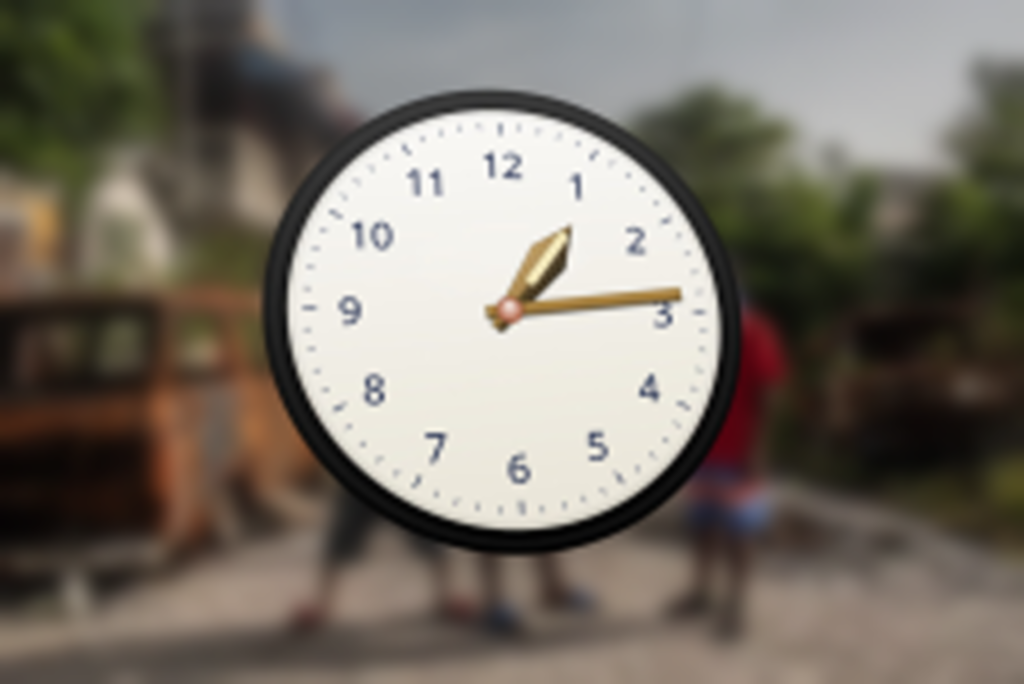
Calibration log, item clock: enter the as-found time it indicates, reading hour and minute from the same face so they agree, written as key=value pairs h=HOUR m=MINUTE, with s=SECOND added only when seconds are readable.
h=1 m=14
